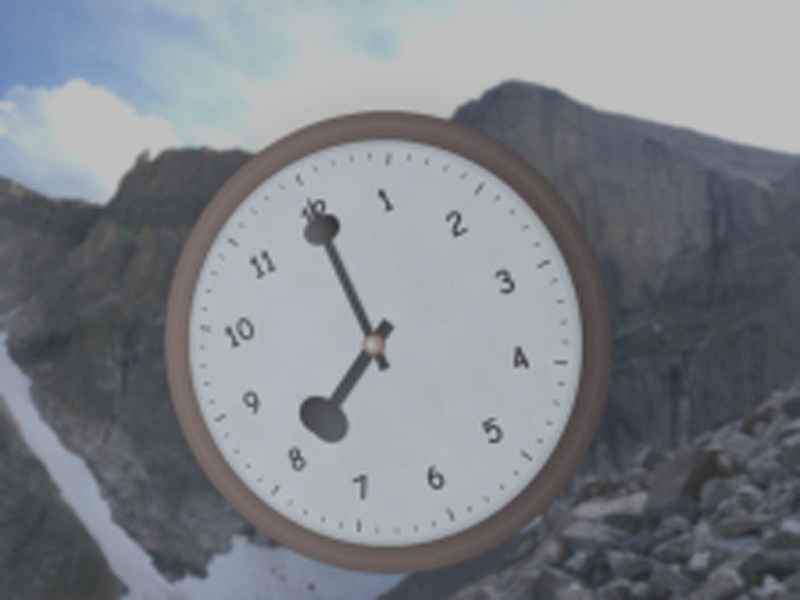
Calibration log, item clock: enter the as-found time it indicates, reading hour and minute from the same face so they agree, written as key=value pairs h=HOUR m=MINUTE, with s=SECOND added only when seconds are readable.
h=8 m=0
